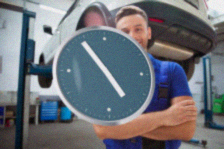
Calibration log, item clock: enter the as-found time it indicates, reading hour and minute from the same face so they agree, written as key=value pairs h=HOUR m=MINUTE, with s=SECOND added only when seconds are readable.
h=4 m=54
